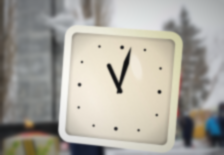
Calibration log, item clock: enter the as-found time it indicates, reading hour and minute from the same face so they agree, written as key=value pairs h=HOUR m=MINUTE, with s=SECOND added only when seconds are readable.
h=11 m=2
